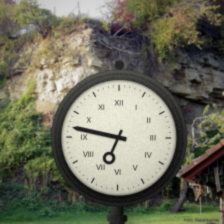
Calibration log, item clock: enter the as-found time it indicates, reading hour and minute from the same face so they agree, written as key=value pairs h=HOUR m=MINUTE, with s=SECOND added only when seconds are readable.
h=6 m=47
